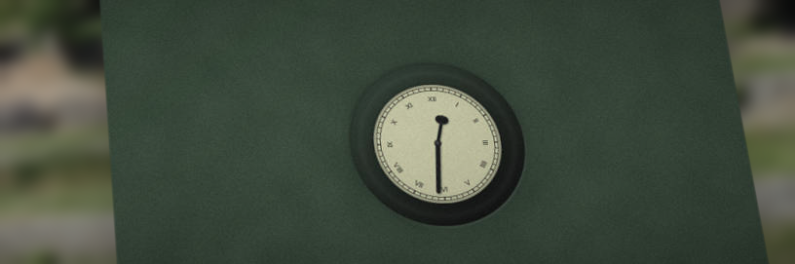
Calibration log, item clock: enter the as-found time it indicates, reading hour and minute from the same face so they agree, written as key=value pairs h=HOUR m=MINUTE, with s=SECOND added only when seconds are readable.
h=12 m=31
